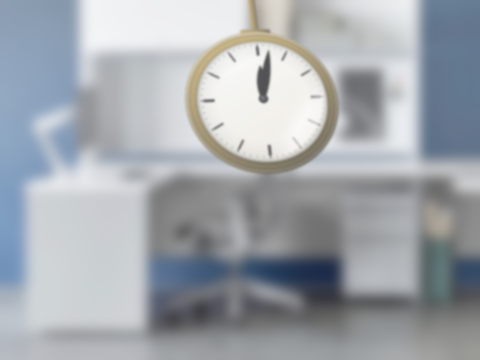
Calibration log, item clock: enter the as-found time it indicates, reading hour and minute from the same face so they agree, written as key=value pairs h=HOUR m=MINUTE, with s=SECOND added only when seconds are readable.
h=12 m=2
